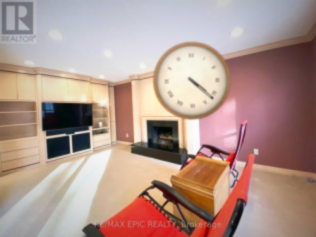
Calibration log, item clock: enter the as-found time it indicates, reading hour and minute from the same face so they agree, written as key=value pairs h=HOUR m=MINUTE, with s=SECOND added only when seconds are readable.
h=4 m=22
